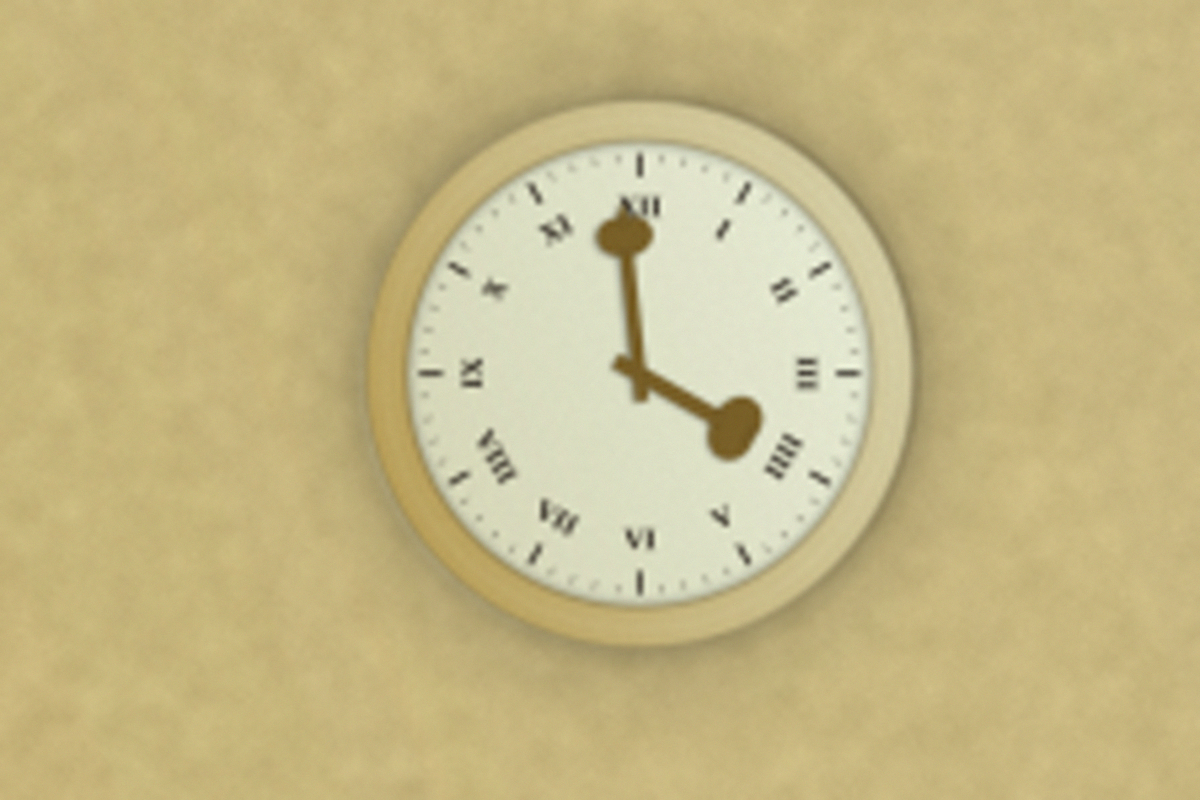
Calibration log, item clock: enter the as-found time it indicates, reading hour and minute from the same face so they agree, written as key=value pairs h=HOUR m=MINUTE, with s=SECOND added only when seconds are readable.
h=3 m=59
